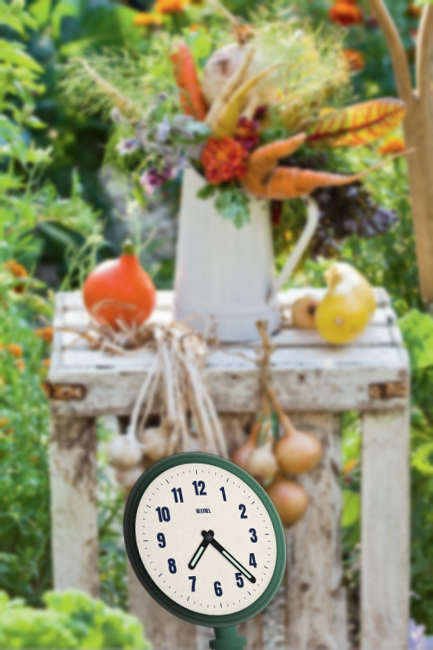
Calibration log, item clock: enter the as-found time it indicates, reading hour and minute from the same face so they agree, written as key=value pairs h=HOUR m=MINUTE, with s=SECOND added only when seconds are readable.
h=7 m=23
